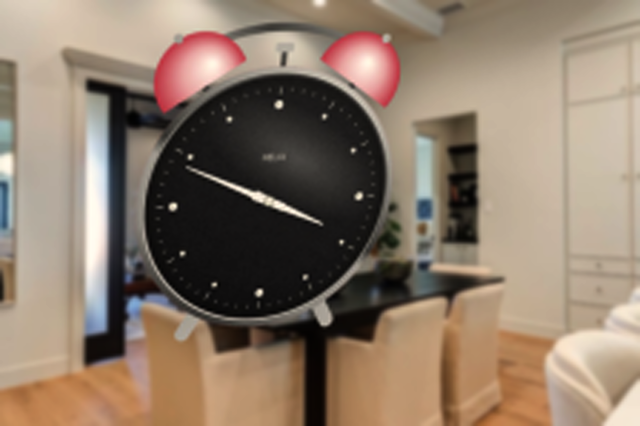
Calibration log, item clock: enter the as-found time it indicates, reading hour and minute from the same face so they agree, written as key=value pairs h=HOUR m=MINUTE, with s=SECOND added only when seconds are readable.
h=3 m=49
